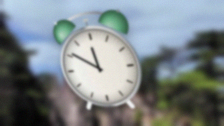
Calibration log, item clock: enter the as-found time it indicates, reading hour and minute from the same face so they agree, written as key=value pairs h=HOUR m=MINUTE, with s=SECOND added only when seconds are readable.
h=11 m=51
